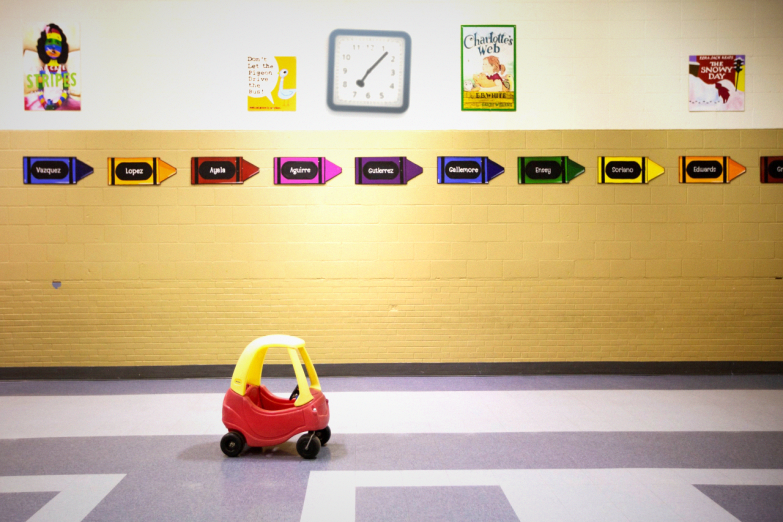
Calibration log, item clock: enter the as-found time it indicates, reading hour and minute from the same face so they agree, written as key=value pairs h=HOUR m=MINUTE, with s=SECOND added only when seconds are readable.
h=7 m=7
